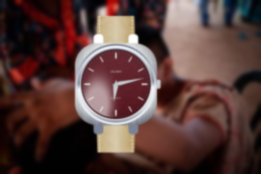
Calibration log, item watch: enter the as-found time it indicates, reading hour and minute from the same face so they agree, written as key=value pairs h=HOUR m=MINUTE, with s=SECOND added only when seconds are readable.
h=6 m=13
